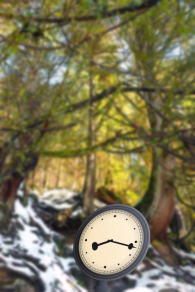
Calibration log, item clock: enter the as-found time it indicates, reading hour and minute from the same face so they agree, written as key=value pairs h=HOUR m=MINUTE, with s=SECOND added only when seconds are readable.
h=8 m=17
